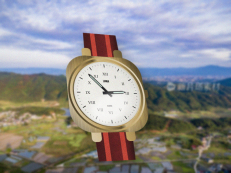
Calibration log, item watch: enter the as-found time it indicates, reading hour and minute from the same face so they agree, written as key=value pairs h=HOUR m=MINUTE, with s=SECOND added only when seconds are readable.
h=2 m=53
